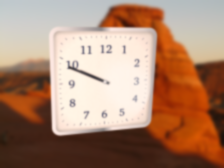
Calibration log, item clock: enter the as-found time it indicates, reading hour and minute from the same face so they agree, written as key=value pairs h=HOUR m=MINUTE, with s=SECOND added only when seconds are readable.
h=9 m=49
